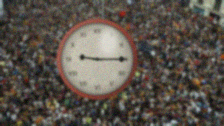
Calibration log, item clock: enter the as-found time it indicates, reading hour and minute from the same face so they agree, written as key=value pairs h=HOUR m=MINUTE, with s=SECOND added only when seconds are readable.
h=9 m=15
